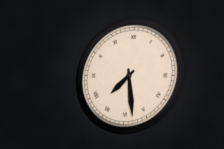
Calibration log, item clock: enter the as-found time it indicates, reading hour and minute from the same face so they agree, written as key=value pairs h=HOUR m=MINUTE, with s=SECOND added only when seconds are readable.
h=7 m=28
